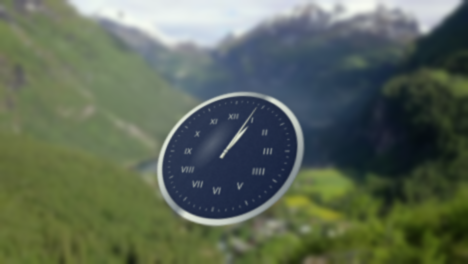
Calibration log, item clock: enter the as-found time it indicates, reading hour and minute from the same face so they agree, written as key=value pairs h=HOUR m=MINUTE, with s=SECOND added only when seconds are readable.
h=1 m=4
